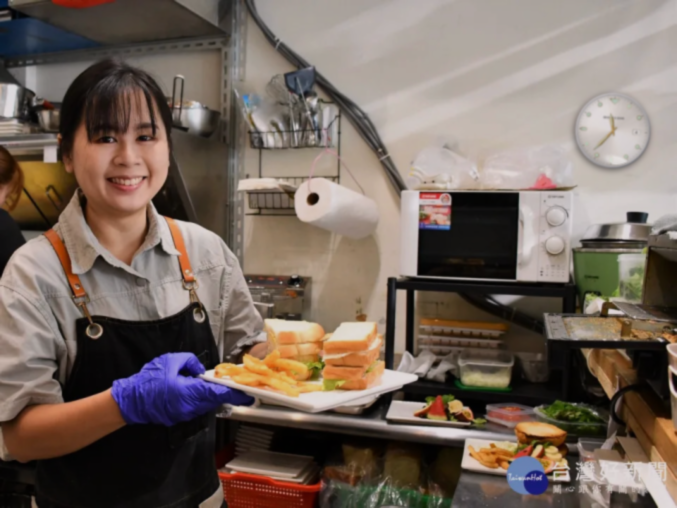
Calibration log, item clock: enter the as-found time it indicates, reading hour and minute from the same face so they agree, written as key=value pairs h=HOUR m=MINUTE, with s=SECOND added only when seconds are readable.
h=11 m=37
